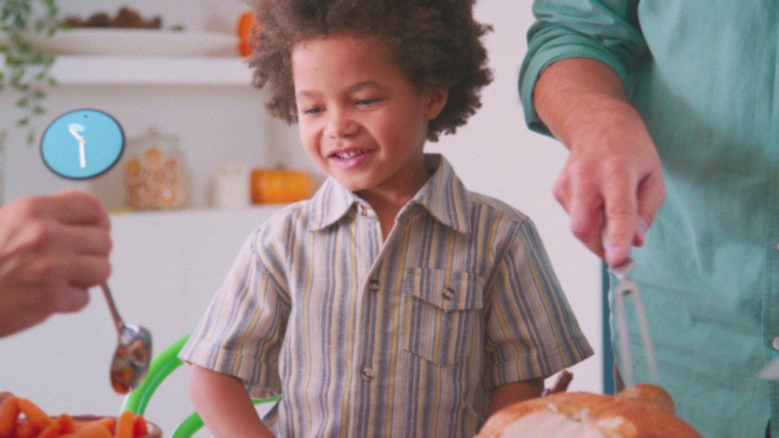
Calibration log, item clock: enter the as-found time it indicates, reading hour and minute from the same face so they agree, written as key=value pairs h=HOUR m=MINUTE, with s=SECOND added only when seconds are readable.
h=10 m=28
